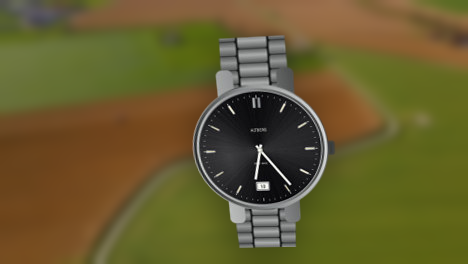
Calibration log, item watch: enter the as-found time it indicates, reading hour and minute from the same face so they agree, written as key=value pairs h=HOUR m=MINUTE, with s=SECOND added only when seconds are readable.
h=6 m=24
